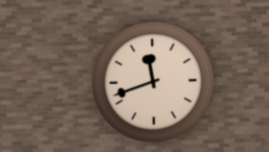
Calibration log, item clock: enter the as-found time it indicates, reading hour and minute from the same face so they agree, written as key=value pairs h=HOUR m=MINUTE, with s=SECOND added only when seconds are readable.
h=11 m=42
